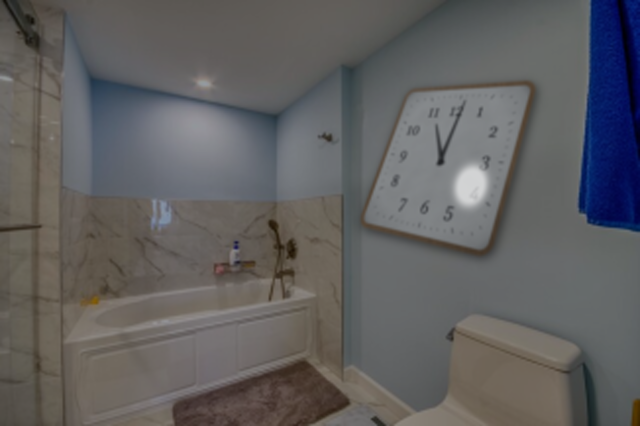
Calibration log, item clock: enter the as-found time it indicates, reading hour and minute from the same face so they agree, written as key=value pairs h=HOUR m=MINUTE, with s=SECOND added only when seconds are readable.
h=11 m=1
